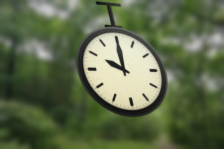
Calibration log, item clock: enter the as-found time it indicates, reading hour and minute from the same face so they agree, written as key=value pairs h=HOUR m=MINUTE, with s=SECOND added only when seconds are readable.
h=10 m=0
